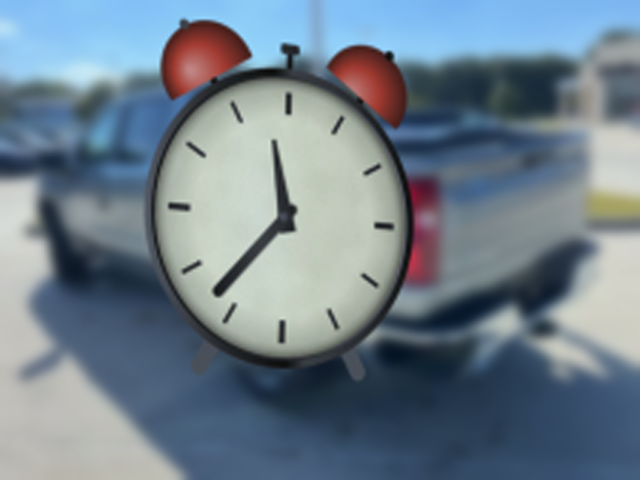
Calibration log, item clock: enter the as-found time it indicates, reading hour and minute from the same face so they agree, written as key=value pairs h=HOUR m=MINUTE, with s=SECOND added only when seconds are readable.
h=11 m=37
